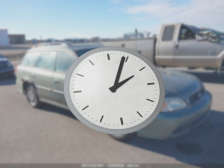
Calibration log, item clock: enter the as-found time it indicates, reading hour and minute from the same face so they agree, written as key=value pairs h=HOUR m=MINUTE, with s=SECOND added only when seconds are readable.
h=2 m=4
